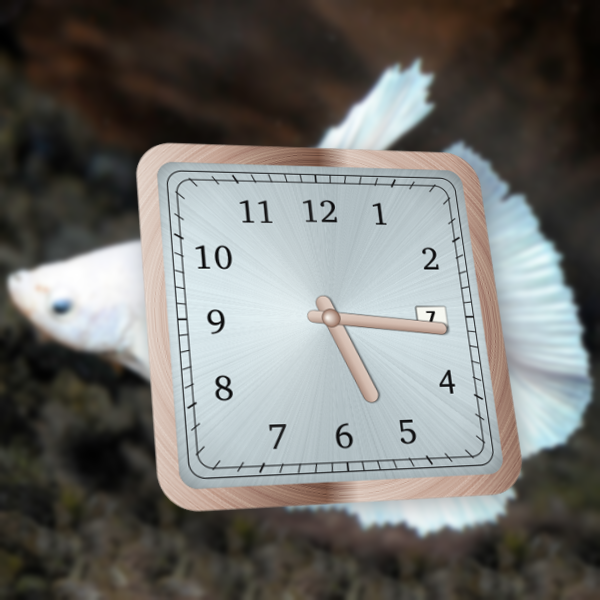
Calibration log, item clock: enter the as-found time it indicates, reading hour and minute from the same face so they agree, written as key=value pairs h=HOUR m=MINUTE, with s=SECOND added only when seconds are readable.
h=5 m=16
